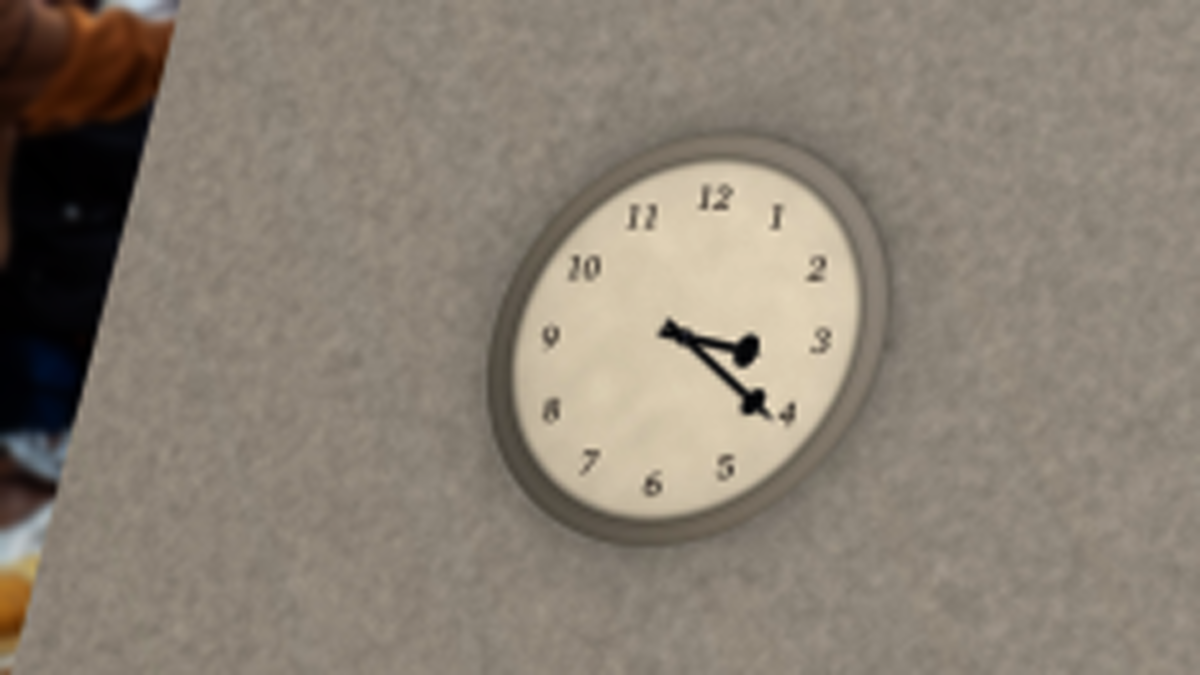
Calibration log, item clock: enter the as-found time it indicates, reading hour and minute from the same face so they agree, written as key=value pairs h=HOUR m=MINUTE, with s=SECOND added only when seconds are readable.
h=3 m=21
